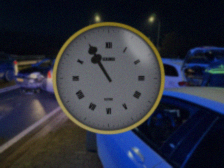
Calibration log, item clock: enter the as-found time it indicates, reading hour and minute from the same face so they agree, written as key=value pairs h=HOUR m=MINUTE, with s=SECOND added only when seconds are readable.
h=10 m=55
